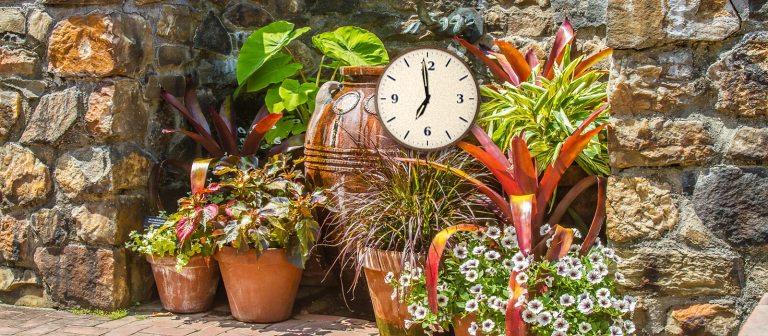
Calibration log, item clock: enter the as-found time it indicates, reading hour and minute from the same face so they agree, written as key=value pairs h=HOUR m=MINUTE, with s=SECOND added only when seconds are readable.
h=6 m=59
